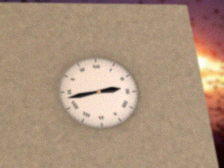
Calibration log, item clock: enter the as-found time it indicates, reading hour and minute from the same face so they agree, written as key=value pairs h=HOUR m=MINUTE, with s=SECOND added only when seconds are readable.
h=2 m=43
